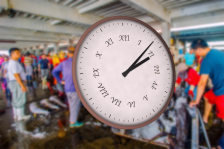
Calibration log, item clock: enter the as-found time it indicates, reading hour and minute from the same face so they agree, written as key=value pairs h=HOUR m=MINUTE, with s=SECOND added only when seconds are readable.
h=2 m=8
